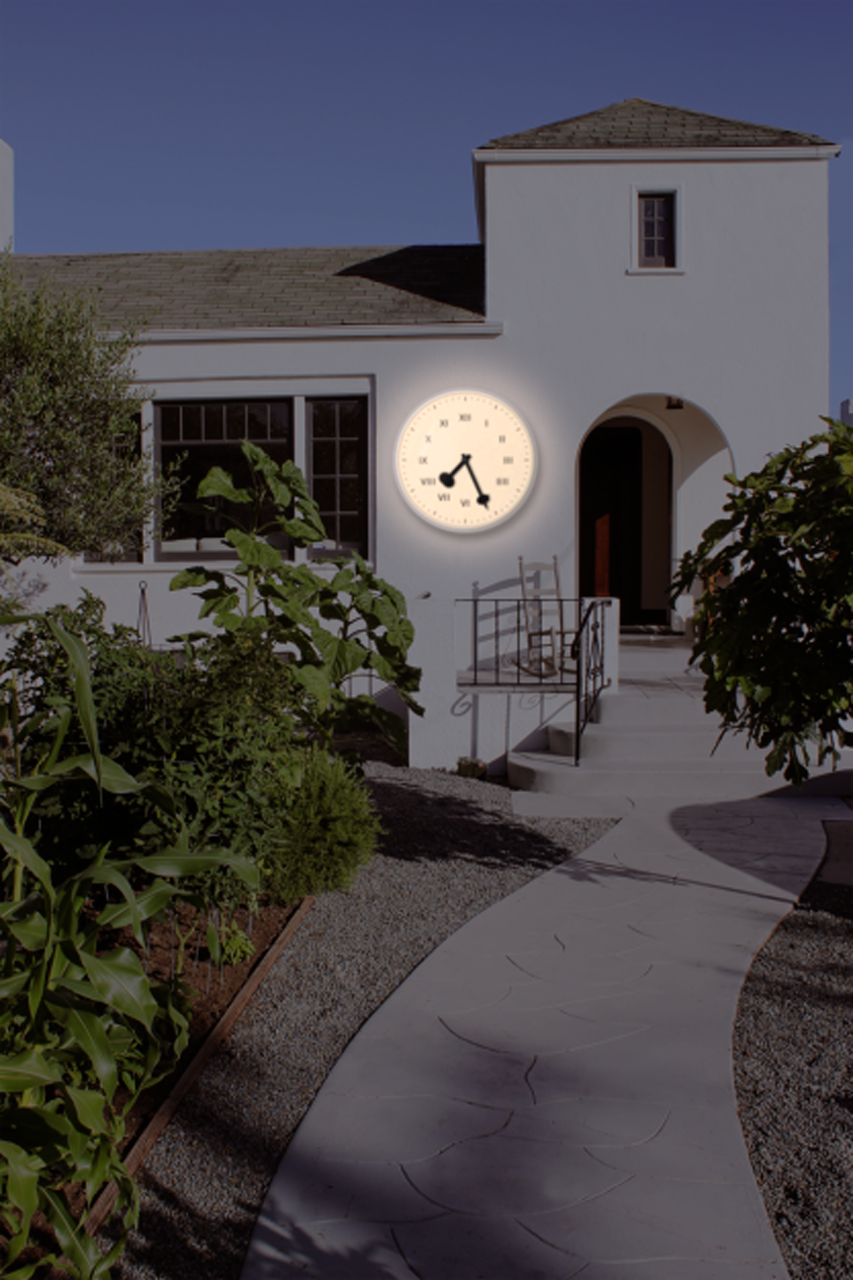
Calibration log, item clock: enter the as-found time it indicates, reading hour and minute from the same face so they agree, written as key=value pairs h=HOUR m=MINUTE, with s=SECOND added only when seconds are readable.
h=7 m=26
